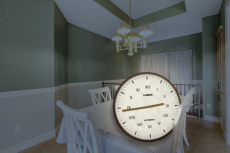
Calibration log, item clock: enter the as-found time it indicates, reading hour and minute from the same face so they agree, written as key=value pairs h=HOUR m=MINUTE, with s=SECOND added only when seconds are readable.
h=2 m=44
